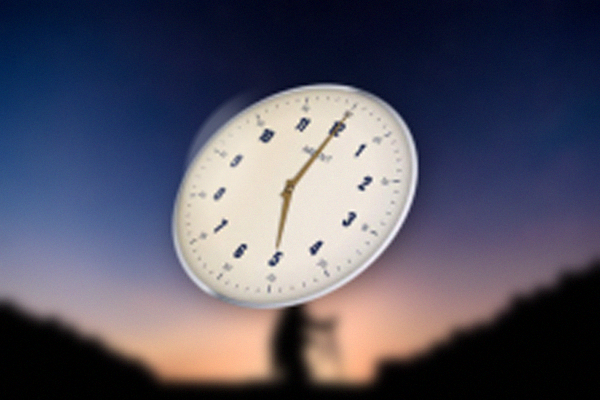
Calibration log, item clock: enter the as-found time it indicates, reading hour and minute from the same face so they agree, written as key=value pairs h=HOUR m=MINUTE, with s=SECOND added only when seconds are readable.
h=5 m=0
